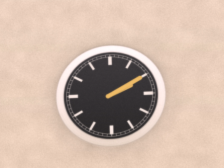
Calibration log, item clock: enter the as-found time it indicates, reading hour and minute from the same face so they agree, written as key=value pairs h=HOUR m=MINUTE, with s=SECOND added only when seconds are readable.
h=2 m=10
